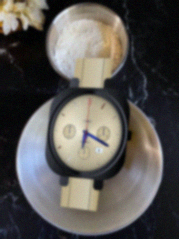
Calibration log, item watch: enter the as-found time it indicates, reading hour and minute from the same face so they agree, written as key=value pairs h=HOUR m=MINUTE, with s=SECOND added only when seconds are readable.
h=6 m=19
